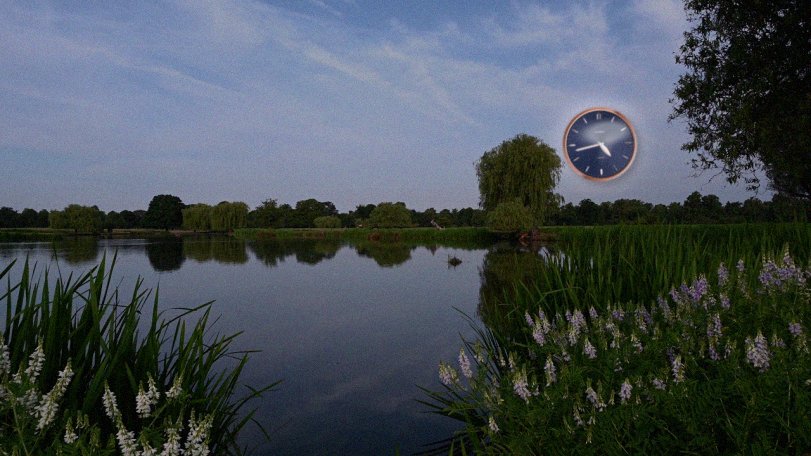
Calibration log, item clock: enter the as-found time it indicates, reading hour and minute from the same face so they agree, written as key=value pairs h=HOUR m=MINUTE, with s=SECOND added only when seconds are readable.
h=4 m=43
